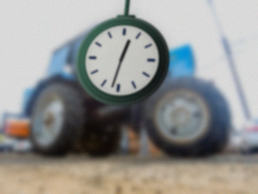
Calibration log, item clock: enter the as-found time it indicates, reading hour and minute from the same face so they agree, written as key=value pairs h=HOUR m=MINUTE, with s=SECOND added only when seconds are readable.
h=12 m=32
